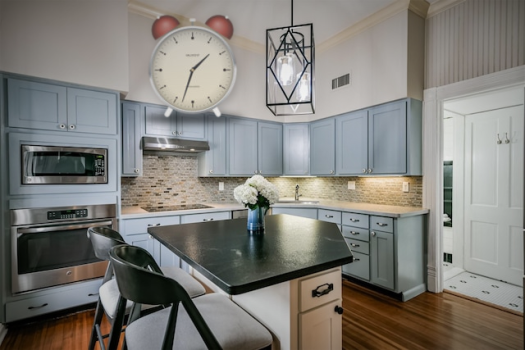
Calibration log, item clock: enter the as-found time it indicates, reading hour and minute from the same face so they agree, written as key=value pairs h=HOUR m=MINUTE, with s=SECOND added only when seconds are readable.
h=1 m=33
